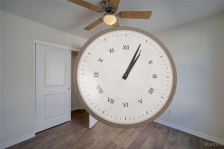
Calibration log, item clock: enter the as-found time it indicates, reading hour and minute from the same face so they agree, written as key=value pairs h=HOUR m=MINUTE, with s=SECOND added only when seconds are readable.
h=1 m=4
